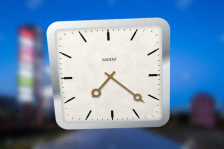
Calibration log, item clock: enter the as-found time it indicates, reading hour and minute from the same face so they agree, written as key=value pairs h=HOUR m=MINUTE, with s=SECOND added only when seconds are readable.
h=7 m=22
